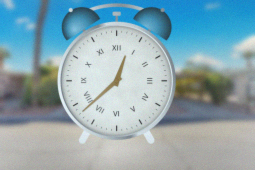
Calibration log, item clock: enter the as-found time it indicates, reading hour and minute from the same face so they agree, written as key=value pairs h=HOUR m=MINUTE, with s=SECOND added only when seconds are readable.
h=12 m=38
